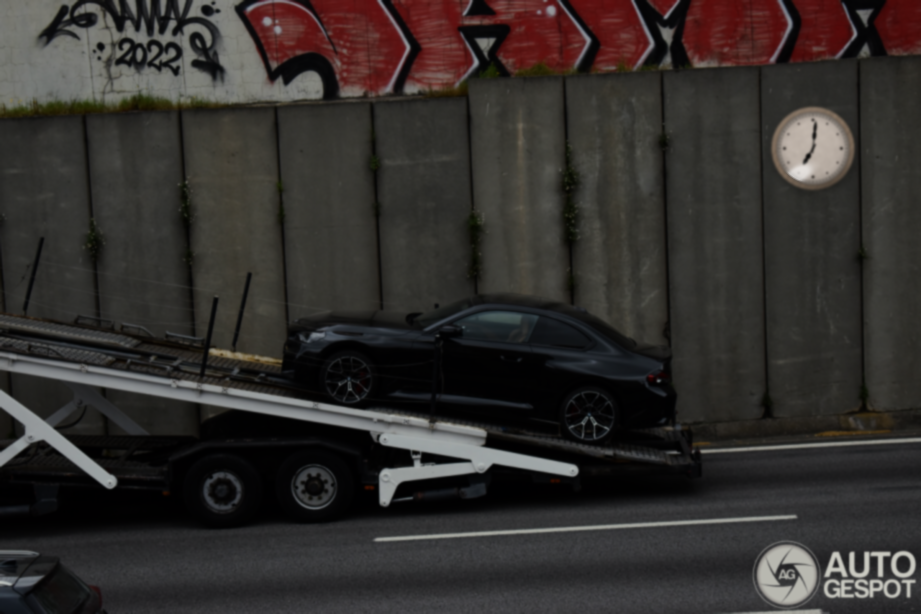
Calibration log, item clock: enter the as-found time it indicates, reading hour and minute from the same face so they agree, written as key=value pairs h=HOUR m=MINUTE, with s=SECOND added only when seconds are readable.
h=7 m=1
